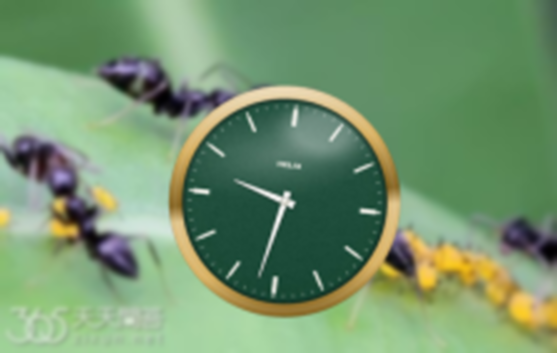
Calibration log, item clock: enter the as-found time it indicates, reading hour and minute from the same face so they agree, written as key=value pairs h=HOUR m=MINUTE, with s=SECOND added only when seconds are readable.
h=9 m=32
